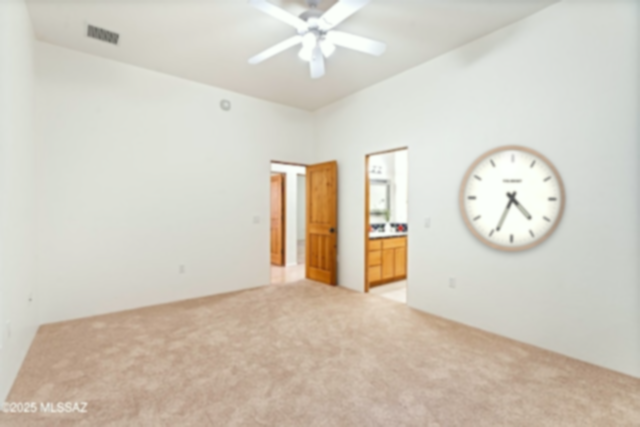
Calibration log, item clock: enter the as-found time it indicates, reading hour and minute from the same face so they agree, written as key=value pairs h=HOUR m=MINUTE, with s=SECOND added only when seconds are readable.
h=4 m=34
